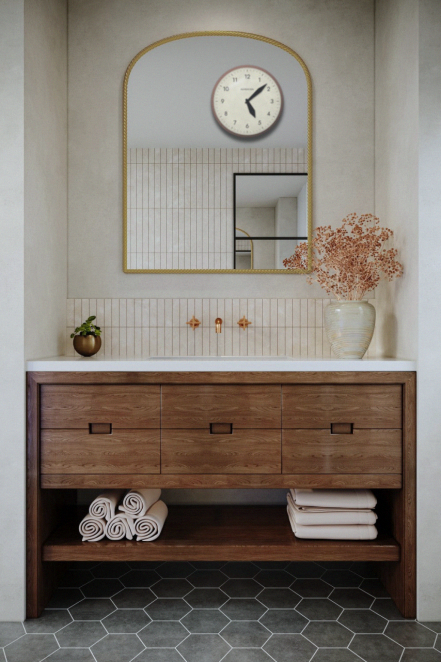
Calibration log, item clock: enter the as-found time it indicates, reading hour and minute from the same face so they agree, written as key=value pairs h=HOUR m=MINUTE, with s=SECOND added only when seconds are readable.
h=5 m=8
